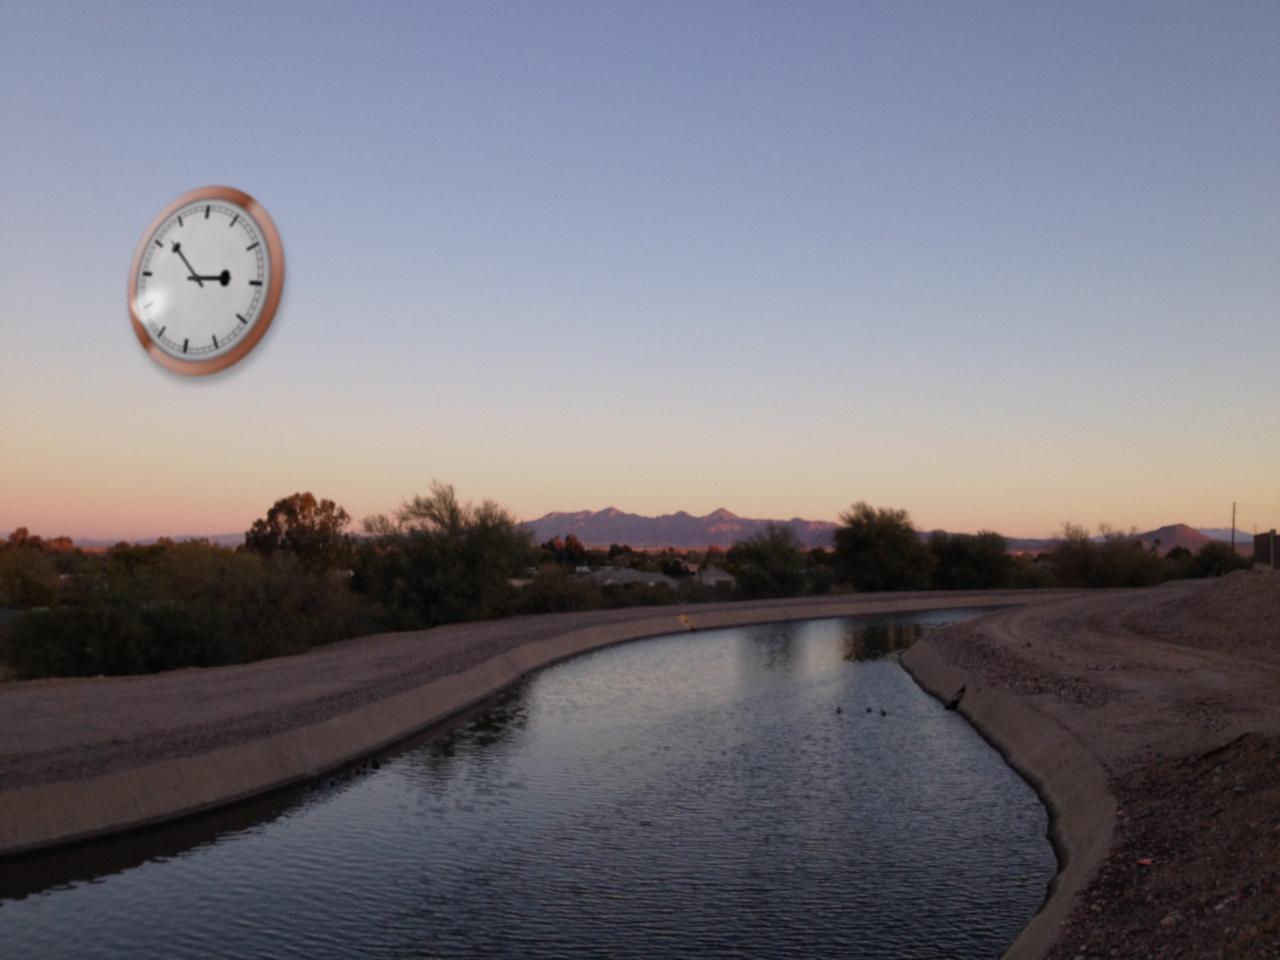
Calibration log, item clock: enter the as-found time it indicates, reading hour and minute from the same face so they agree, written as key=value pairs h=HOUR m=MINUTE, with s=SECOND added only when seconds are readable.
h=2 m=52
